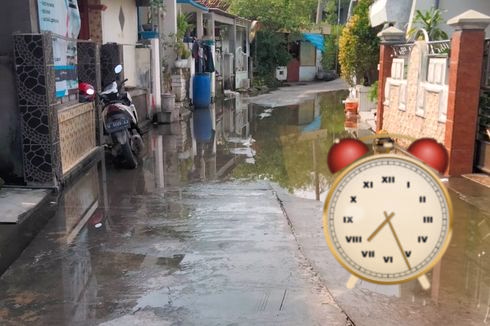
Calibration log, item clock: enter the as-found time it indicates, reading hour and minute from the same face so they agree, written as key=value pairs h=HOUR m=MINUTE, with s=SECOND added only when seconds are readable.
h=7 m=26
